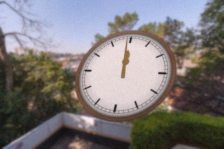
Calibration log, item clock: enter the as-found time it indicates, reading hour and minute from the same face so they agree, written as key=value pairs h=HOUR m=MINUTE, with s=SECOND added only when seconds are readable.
h=11 m=59
